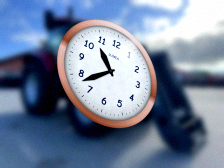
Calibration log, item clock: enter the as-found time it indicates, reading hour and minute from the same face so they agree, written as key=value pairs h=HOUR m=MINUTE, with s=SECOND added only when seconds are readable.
h=10 m=38
